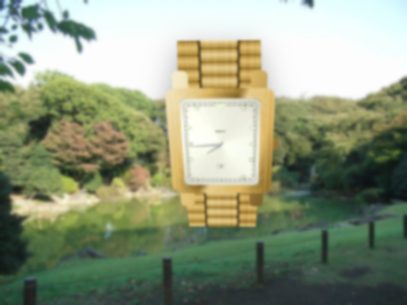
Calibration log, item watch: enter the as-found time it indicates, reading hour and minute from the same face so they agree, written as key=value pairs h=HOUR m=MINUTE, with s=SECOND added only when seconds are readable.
h=7 m=44
